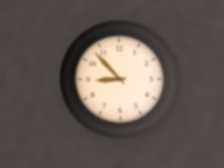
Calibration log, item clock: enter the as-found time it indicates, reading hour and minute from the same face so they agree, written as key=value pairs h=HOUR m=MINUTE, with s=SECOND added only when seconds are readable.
h=8 m=53
